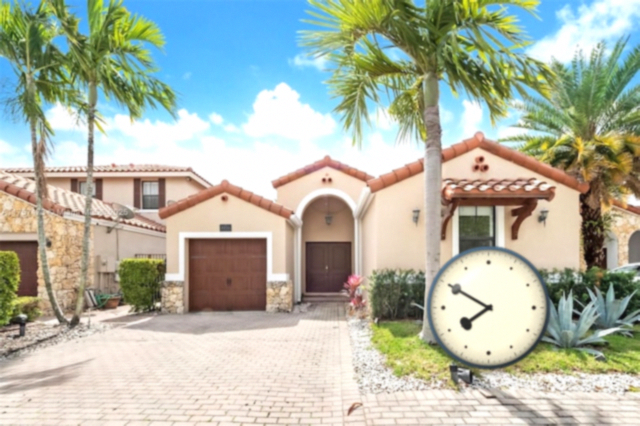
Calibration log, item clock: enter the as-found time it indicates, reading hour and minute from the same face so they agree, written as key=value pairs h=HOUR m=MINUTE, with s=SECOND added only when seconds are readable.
h=7 m=50
